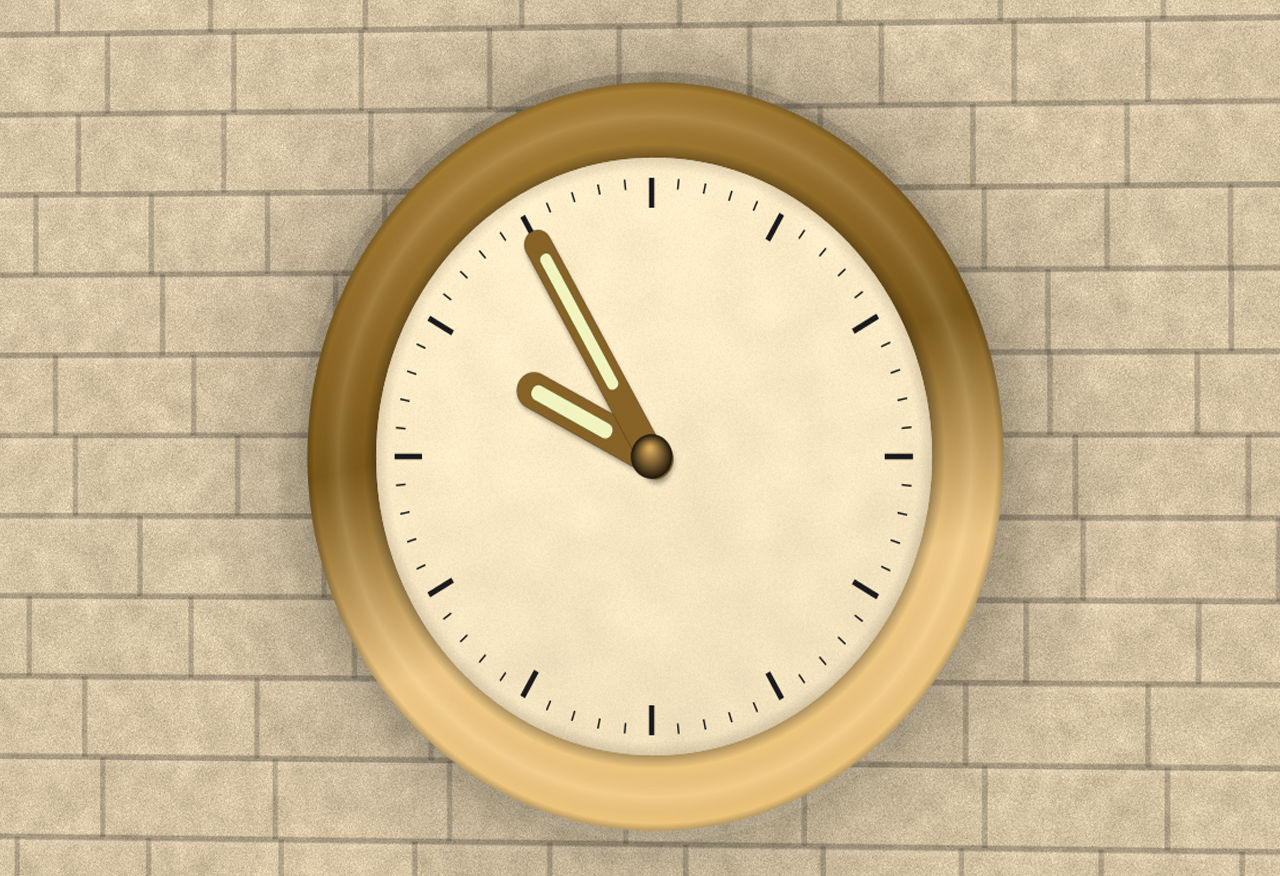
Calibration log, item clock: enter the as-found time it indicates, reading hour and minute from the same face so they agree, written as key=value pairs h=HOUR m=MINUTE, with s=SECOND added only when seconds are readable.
h=9 m=55
